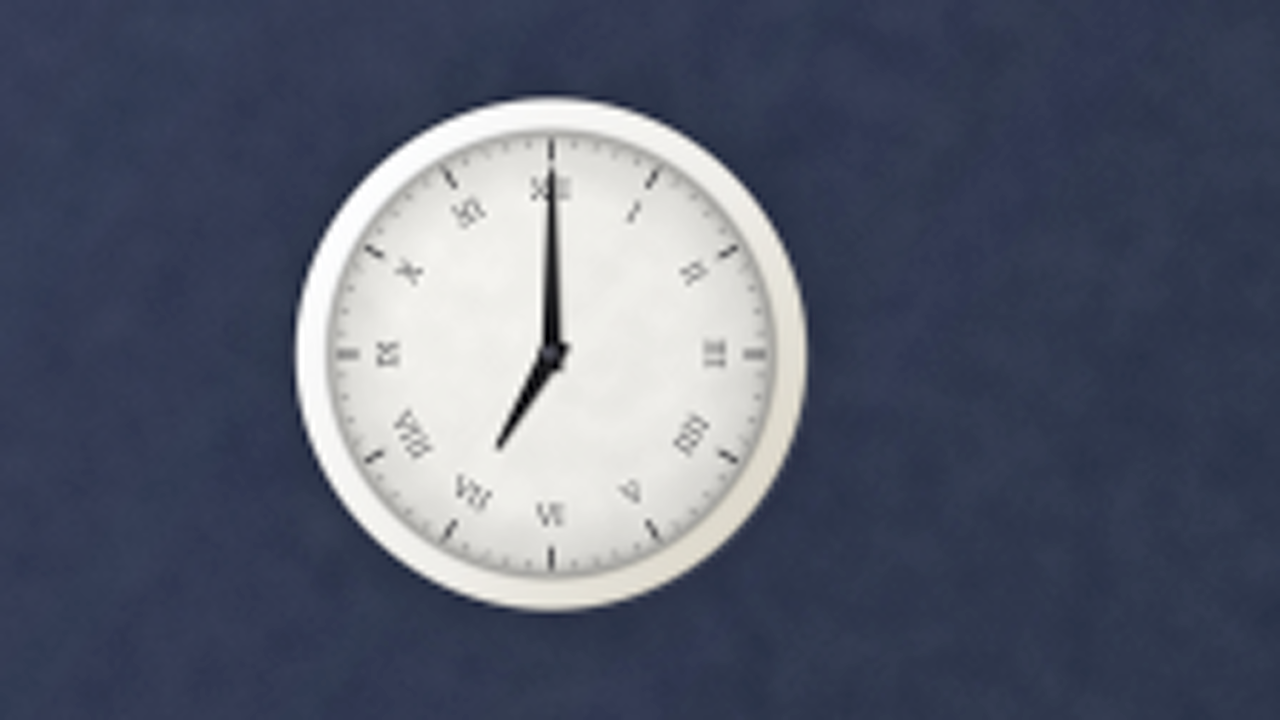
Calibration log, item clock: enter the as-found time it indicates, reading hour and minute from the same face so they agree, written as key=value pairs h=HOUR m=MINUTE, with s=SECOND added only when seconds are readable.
h=7 m=0
